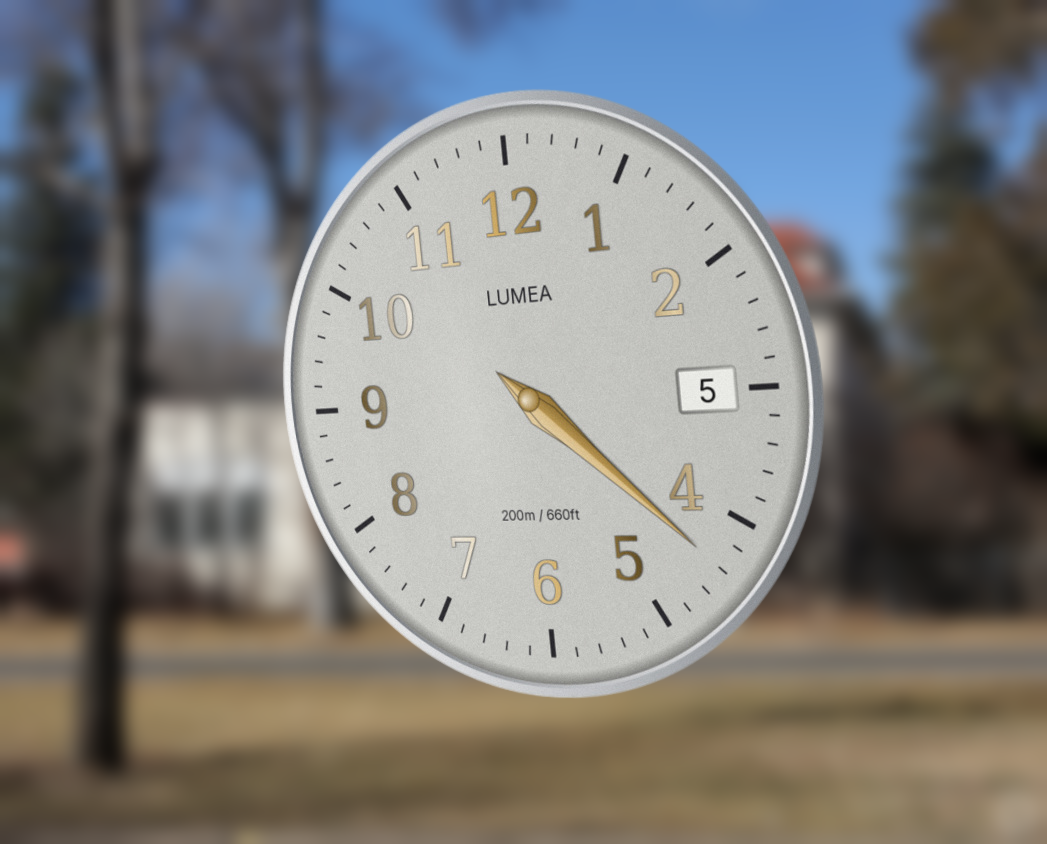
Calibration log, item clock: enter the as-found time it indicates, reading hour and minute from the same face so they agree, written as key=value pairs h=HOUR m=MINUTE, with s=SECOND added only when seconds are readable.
h=4 m=22
